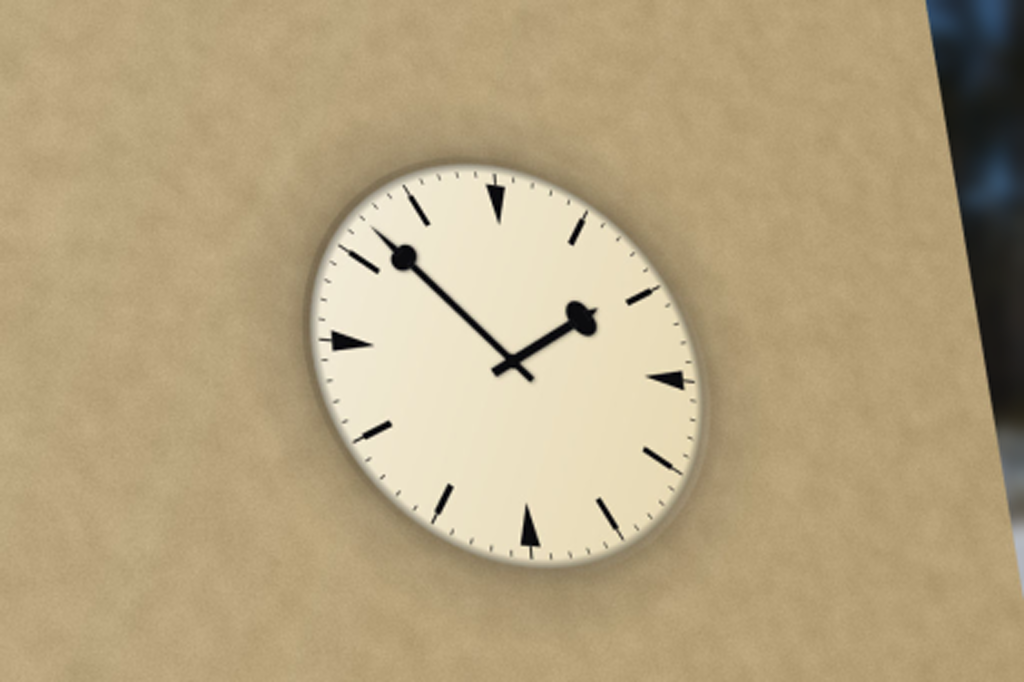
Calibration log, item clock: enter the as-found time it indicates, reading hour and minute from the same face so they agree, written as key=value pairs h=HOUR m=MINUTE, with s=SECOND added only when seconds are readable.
h=1 m=52
